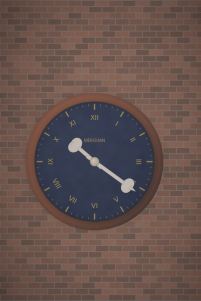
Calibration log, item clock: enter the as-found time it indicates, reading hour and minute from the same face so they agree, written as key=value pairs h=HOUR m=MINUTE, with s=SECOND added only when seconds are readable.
h=10 m=21
